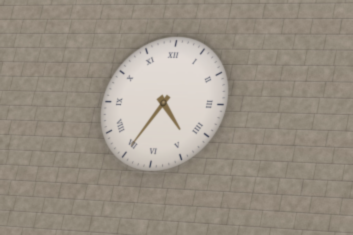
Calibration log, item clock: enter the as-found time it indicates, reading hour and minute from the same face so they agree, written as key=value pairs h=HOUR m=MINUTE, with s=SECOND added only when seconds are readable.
h=4 m=35
